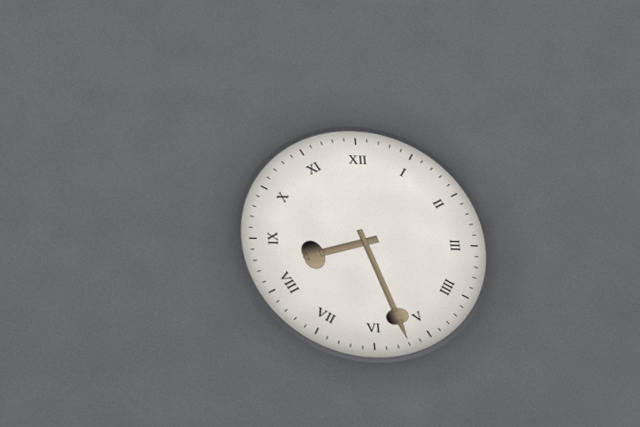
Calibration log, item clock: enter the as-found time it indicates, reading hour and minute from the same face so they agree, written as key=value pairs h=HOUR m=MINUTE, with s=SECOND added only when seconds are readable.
h=8 m=27
